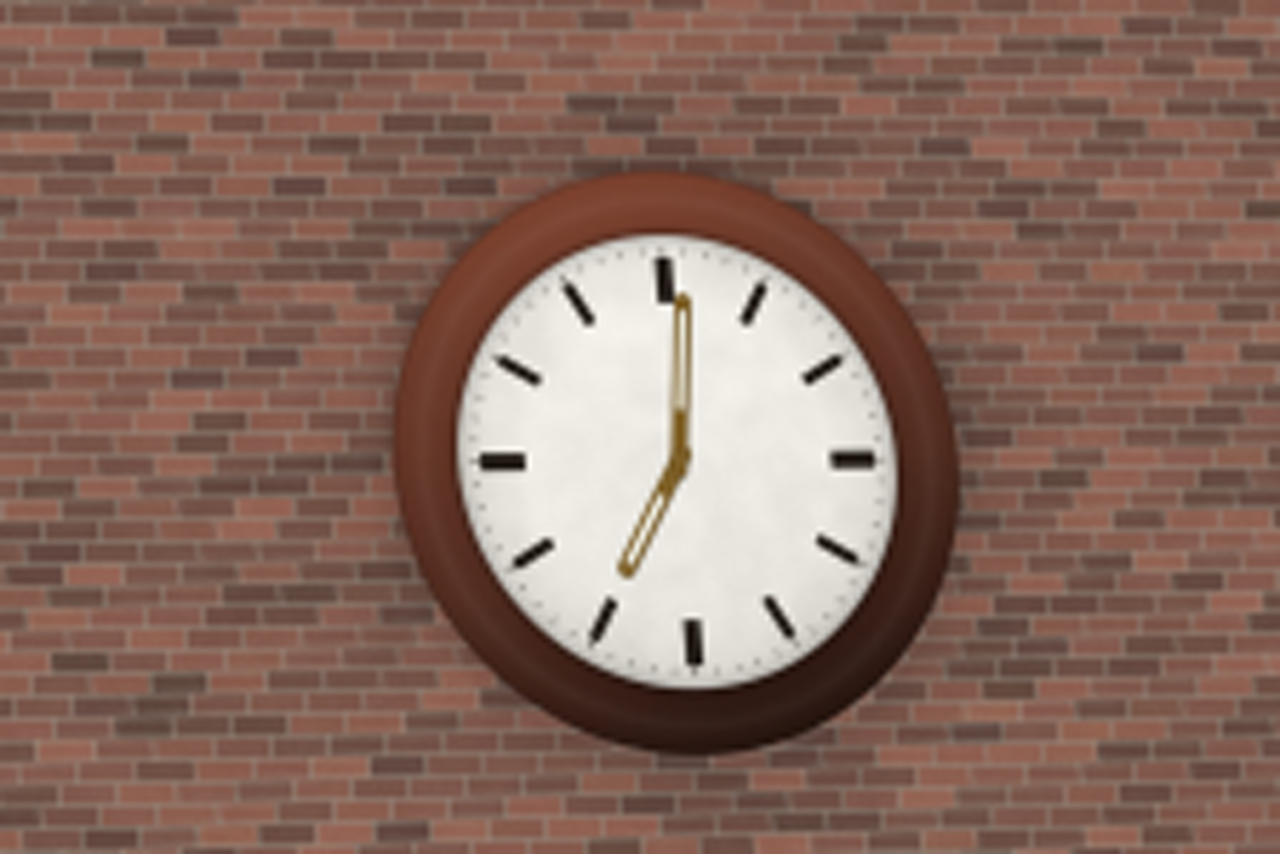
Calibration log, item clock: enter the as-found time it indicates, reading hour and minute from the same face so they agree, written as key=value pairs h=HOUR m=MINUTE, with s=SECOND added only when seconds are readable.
h=7 m=1
